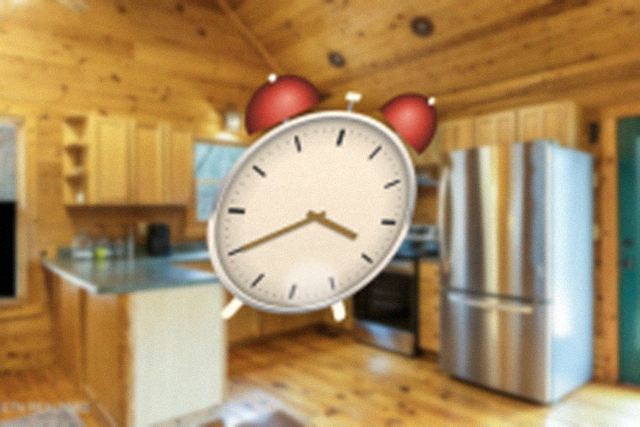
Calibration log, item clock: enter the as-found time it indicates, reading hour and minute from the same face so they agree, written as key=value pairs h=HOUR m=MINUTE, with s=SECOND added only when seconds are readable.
h=3 m=40
